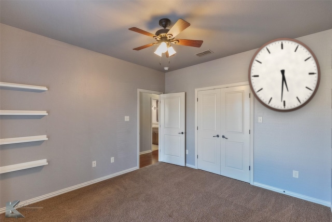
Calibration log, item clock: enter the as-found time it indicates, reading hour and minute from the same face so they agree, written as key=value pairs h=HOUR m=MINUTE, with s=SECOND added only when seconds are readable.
h=5 m=31
